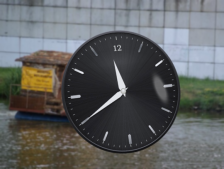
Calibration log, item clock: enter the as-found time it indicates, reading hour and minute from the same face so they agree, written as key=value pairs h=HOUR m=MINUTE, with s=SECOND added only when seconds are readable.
h=11 m=40
